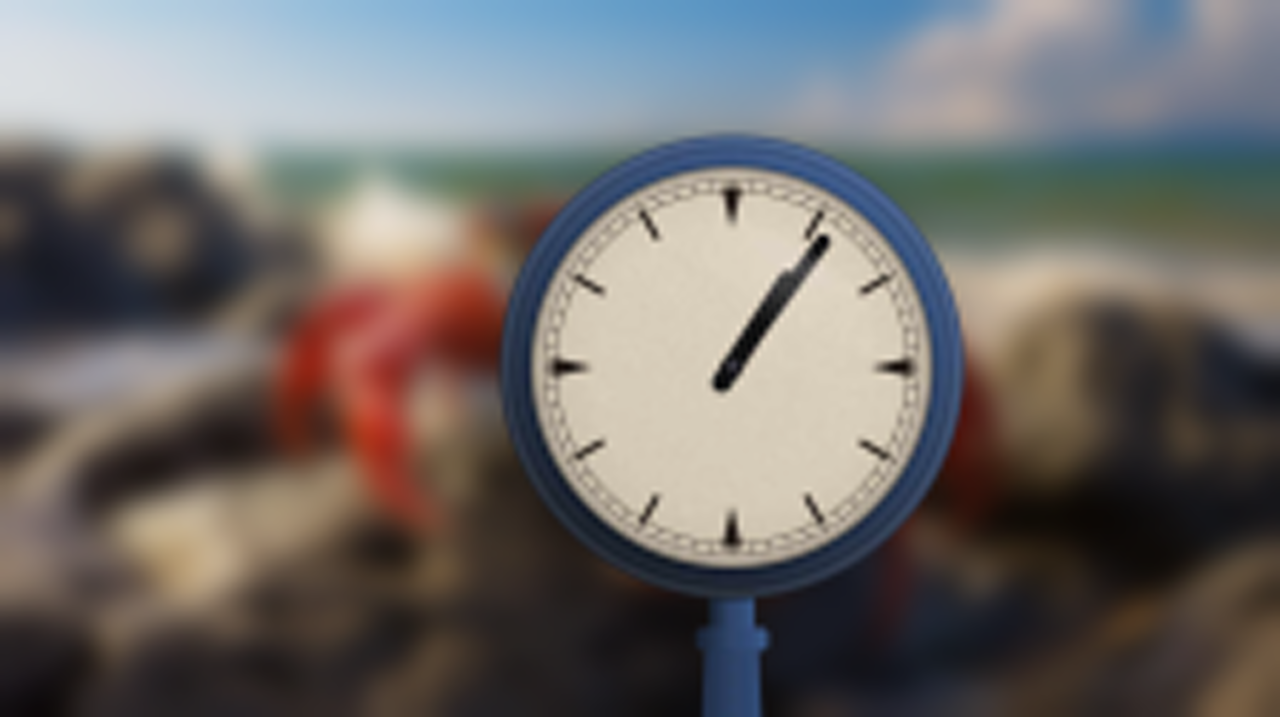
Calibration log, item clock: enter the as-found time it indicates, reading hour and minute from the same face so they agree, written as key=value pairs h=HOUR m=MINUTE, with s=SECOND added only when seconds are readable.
h=1 m=6
